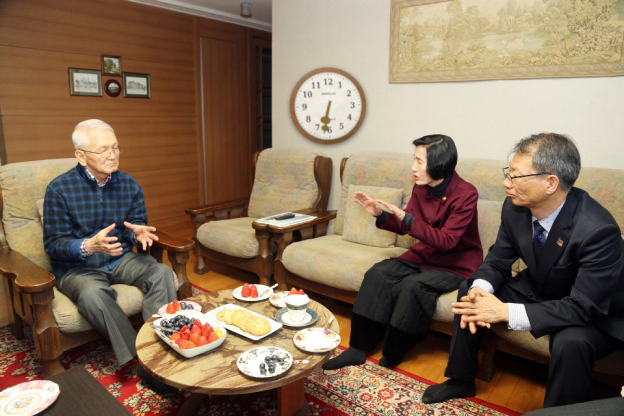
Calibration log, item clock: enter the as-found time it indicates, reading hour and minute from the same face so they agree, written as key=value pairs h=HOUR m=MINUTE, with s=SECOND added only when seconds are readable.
h=6 m=32
